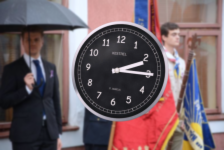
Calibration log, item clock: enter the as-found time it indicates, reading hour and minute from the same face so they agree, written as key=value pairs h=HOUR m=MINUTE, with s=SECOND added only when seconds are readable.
h=2 m=15
